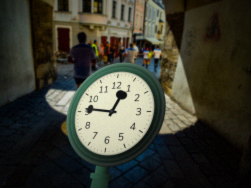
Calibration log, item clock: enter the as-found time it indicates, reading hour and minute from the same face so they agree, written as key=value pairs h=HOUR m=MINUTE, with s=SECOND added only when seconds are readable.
h=12 m=46
